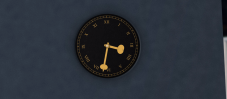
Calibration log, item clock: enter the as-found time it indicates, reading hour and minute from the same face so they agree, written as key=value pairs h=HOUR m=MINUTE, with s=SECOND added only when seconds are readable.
h=3 m=32
